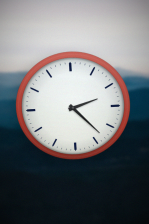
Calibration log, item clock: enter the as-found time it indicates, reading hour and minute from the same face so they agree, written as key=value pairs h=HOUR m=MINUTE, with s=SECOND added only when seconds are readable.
h=2 m=23
